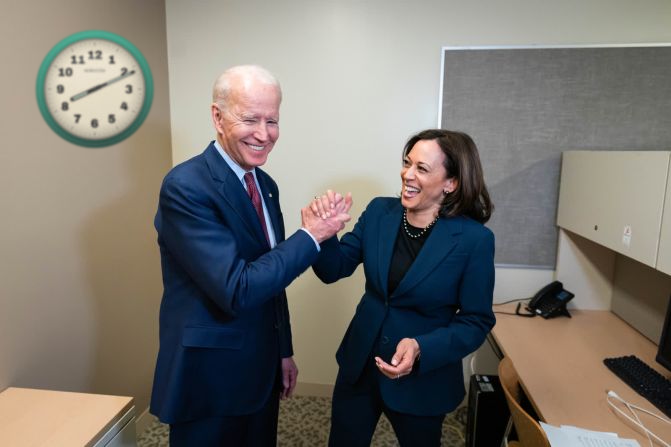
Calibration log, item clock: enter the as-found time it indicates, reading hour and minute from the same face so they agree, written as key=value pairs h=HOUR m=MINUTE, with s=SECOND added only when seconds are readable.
h=8 m=11
